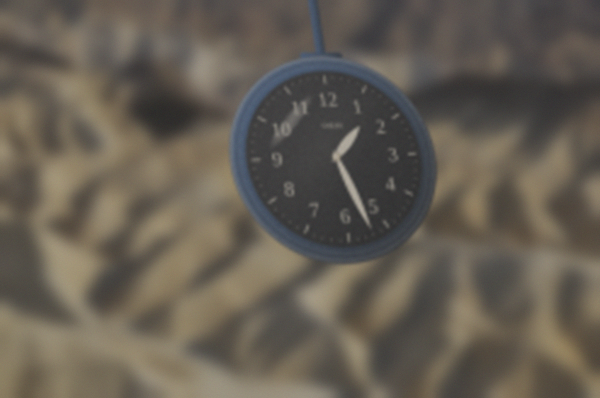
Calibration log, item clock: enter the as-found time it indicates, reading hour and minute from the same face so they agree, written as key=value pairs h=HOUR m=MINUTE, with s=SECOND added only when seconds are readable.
h=1 m=27
